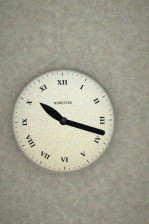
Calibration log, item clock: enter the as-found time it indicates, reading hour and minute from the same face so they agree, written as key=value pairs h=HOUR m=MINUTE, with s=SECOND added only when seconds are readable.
h=10 m=18
